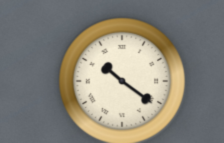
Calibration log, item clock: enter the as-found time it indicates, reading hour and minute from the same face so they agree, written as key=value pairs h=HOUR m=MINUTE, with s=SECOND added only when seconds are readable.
h=10 m=21
